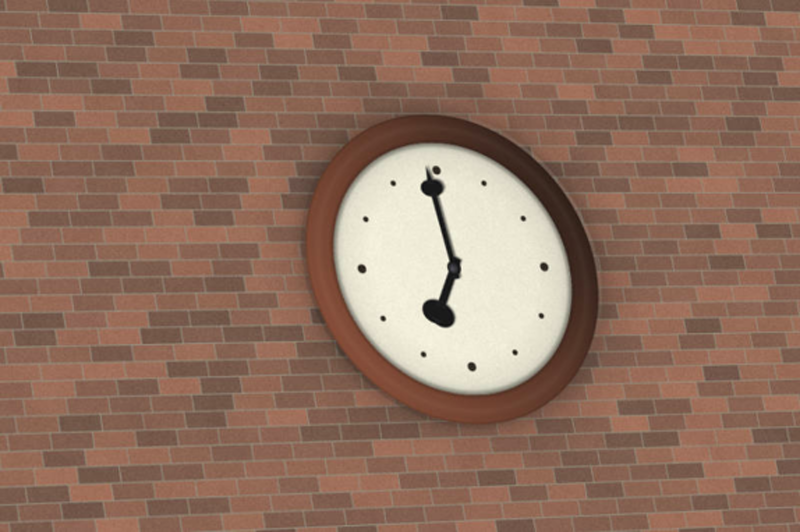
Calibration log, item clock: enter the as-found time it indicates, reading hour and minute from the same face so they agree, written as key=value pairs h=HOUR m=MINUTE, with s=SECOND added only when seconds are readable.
h=6 m=59
